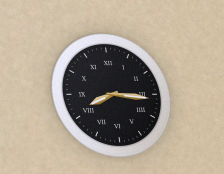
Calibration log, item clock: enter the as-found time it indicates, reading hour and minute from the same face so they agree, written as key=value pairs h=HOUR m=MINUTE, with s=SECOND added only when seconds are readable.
h=8 m=16
